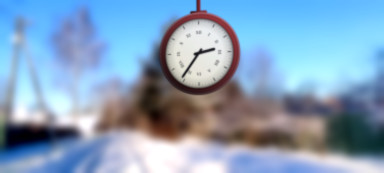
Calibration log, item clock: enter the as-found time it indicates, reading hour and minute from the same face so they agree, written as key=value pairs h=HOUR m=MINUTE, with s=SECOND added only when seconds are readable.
h=2 m=36
